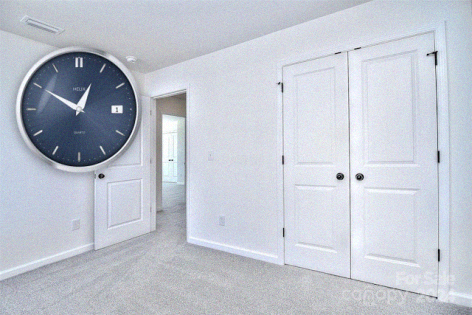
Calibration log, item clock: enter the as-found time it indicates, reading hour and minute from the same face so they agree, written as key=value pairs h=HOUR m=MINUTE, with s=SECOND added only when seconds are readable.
h=12 m=50
